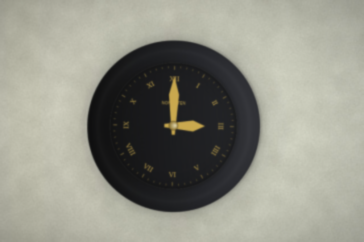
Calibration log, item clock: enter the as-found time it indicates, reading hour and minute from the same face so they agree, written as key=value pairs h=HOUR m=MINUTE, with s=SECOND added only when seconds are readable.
h=3 m=0
